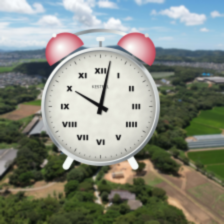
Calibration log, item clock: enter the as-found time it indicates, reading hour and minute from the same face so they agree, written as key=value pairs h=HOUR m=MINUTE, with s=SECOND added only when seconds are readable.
h=10 m=2
